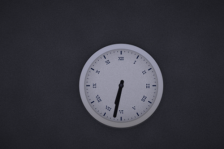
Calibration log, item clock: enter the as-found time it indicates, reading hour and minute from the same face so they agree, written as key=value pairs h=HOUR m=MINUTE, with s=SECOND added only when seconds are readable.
h=6 m=32
